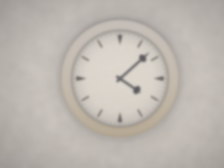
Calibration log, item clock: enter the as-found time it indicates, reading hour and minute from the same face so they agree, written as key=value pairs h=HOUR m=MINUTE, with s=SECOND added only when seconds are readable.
h=4 m=8
